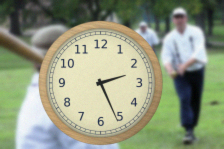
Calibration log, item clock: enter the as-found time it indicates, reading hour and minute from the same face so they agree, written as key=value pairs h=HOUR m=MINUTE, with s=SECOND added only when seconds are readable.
h=2 m=26
